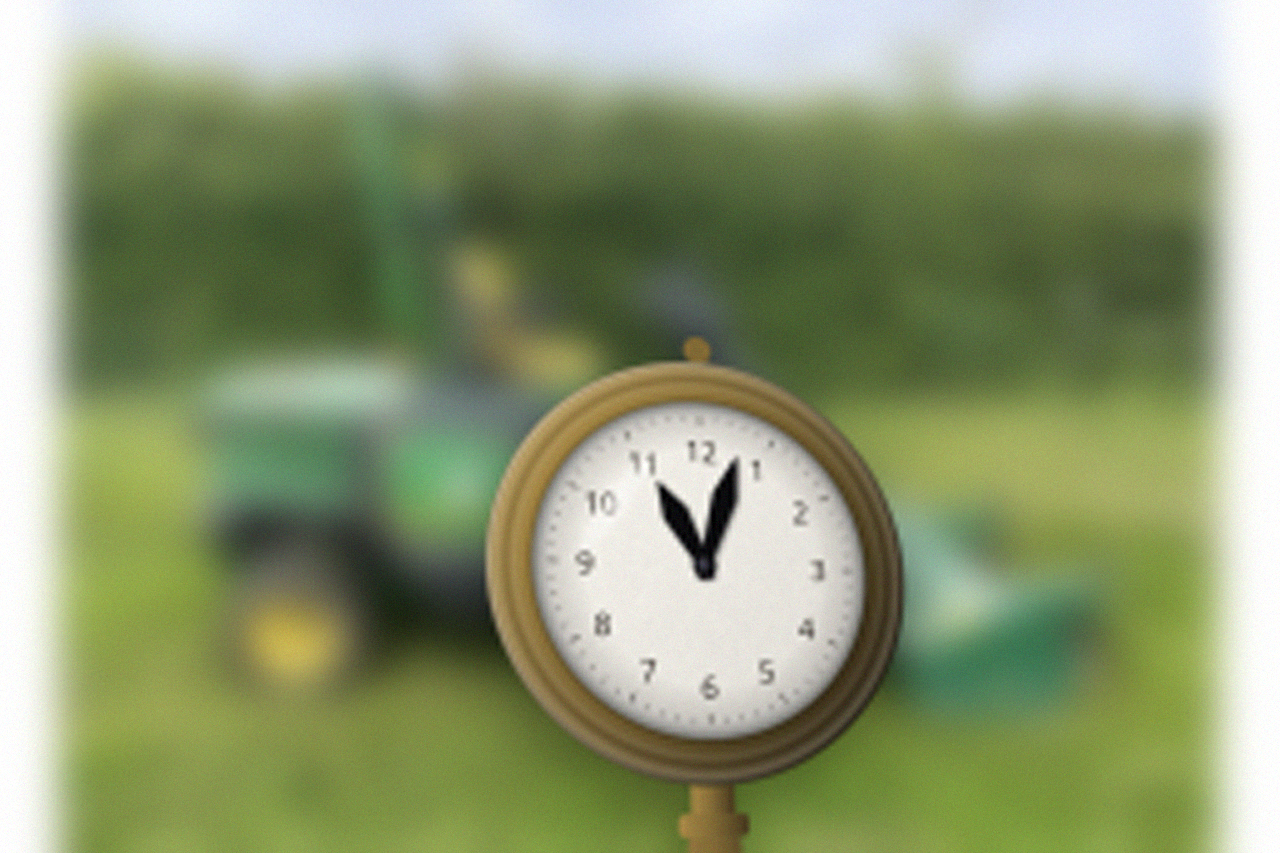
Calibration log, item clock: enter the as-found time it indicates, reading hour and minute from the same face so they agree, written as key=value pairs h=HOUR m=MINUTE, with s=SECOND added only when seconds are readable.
h=11 m=3
